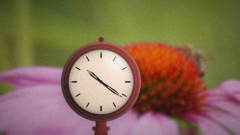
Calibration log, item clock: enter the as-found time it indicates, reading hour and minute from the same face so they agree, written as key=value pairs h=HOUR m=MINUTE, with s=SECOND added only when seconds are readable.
h=10 m=21
